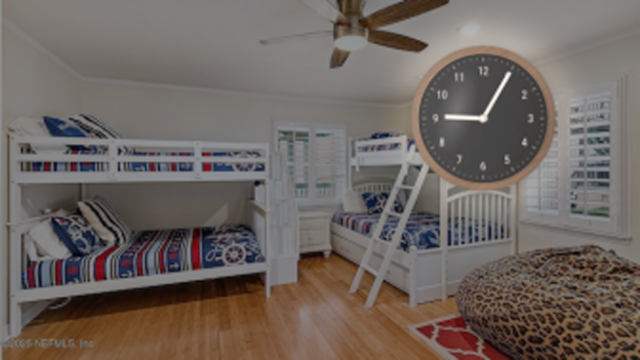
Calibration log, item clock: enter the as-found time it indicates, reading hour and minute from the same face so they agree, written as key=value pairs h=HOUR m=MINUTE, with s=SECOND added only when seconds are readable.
h=9 m=5
